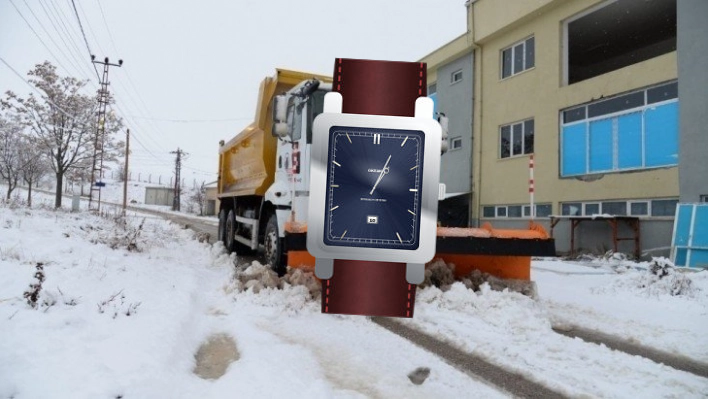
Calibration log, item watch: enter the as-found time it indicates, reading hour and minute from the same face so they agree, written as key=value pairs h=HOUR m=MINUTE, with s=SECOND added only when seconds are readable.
h=1 m=4
